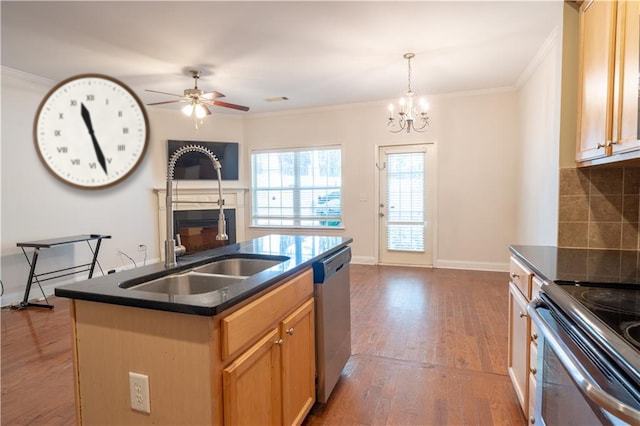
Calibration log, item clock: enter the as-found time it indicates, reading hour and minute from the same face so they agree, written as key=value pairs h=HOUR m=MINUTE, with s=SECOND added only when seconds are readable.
h=11 m=27
